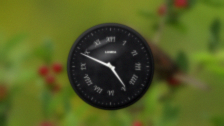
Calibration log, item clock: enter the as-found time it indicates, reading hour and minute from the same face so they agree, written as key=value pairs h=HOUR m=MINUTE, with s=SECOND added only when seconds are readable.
h=4 m=49
